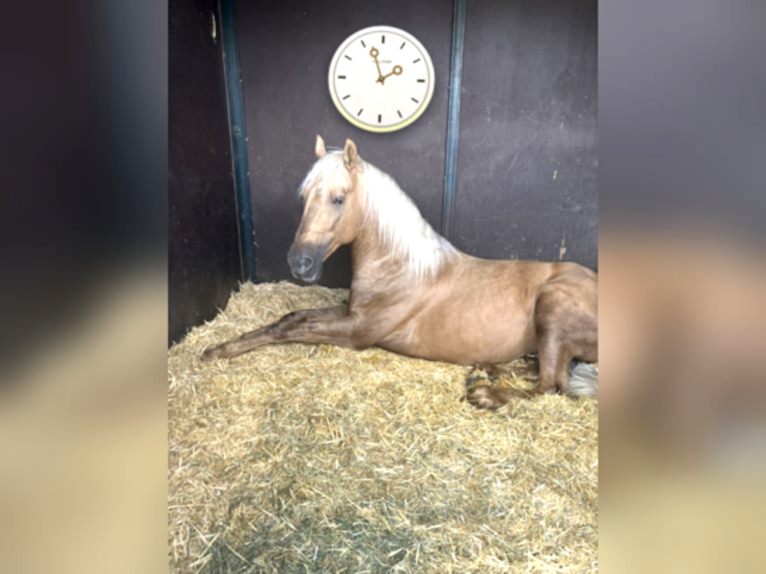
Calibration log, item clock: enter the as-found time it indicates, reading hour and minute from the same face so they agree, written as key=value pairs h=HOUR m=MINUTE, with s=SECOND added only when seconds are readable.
h=1 m=57
